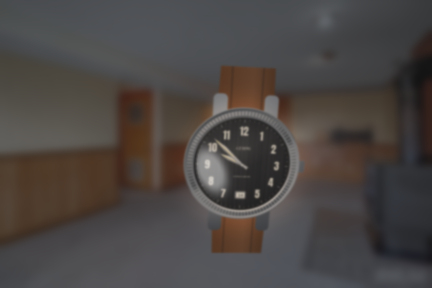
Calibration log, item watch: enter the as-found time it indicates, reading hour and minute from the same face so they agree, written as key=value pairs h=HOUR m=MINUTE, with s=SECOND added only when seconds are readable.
h=9 m=52
